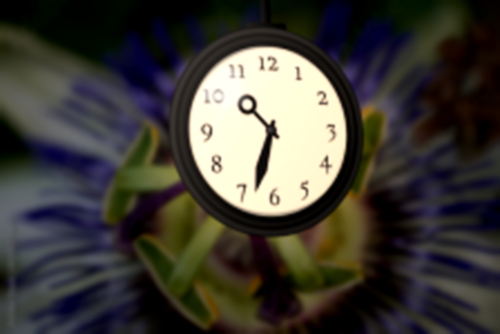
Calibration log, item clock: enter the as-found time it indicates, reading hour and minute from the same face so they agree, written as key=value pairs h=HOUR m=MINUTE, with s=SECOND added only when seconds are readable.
h=10 m=33
